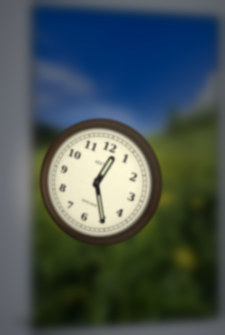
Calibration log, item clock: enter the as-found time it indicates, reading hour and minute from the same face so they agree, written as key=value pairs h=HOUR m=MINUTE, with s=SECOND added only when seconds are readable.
h=12 m=25
